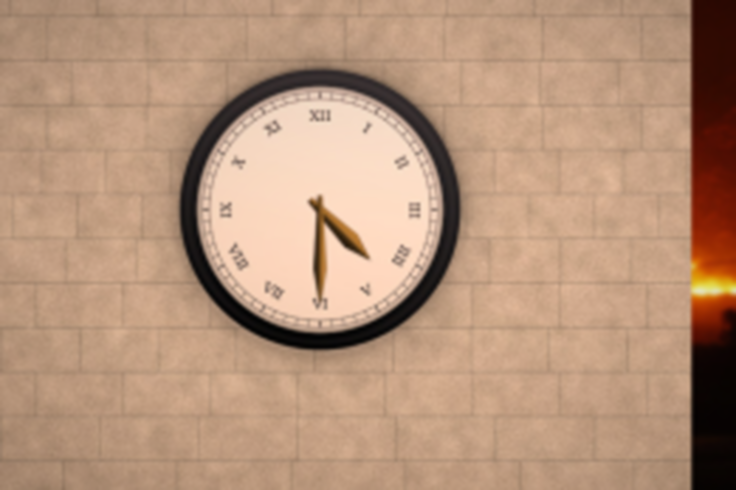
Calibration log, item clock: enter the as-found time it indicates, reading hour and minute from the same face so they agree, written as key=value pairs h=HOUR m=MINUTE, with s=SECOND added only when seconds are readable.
h=4 m=30
